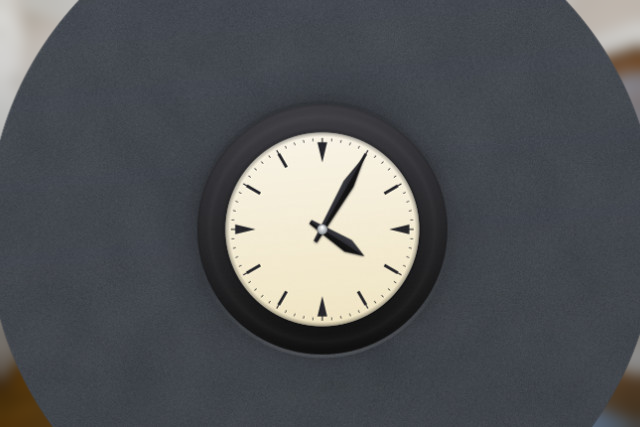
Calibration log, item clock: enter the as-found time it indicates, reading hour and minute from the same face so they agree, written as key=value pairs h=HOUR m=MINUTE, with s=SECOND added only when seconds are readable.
h=4 m=5
